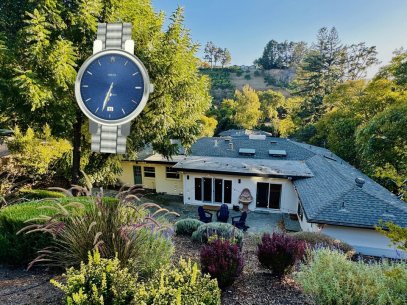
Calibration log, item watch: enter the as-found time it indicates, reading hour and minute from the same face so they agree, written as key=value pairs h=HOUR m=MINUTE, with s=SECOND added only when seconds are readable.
h=6 m=33
